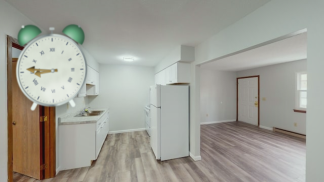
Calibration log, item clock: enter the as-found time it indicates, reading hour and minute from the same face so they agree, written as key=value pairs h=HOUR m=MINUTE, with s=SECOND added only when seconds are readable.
h=8 m=46
